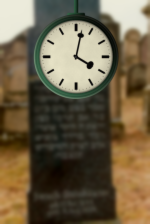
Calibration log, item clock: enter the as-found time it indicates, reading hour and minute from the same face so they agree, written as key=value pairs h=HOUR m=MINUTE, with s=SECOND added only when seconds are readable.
h=4 m=2
